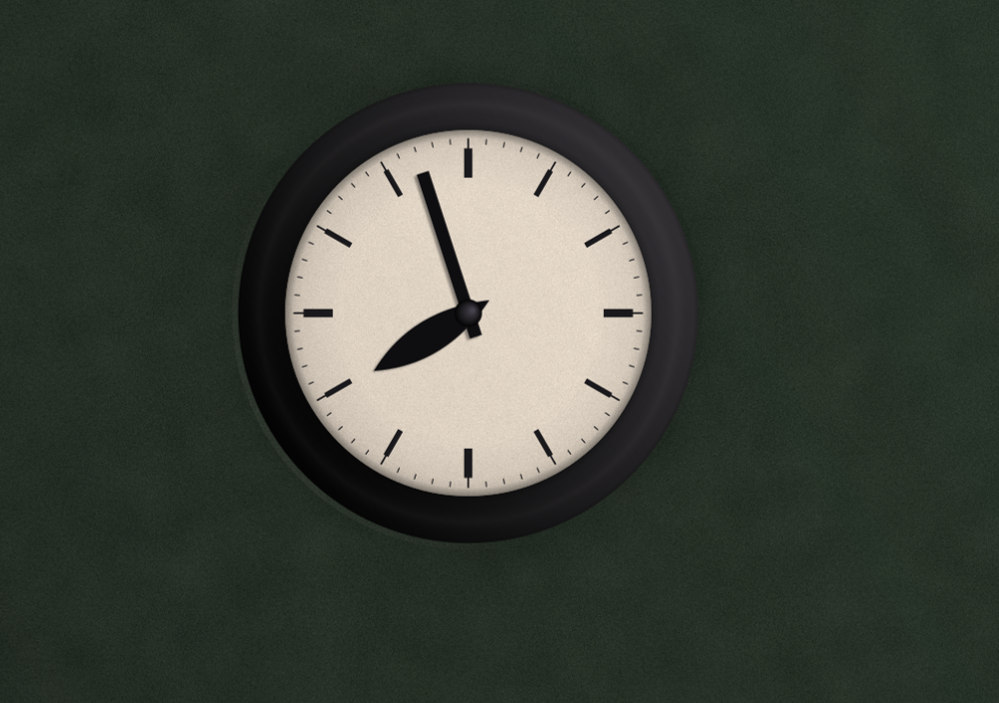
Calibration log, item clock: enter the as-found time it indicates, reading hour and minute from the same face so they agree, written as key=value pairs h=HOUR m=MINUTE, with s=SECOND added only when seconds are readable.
h=7 m=57
